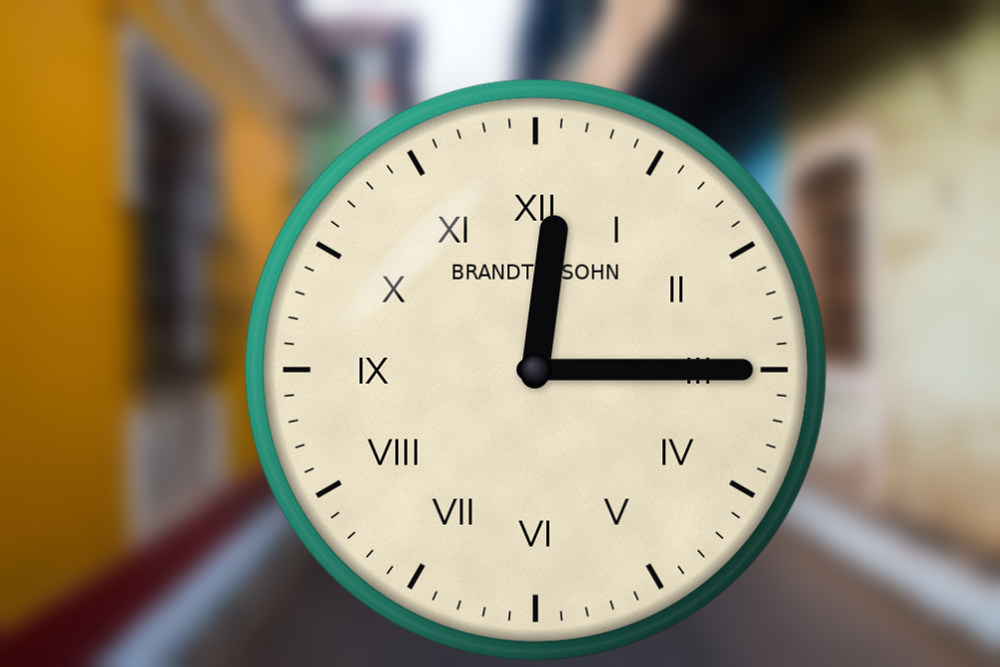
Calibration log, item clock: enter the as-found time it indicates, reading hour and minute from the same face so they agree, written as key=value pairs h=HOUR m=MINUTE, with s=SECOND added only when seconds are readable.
h=12 m=15
